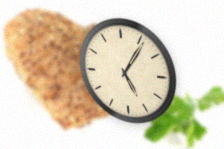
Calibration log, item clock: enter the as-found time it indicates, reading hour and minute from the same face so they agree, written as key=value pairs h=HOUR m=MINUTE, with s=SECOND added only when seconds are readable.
h=5 m=6
